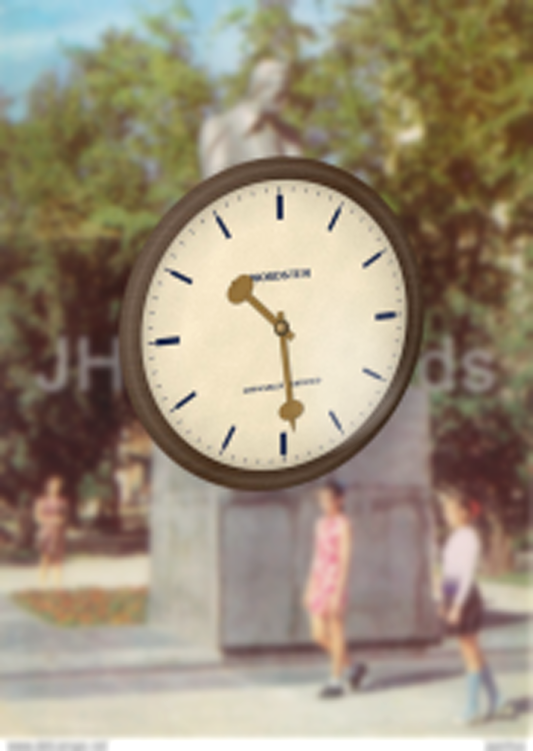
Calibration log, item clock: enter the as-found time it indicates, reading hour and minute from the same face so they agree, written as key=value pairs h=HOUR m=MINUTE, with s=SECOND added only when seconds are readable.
h=10 m=29
